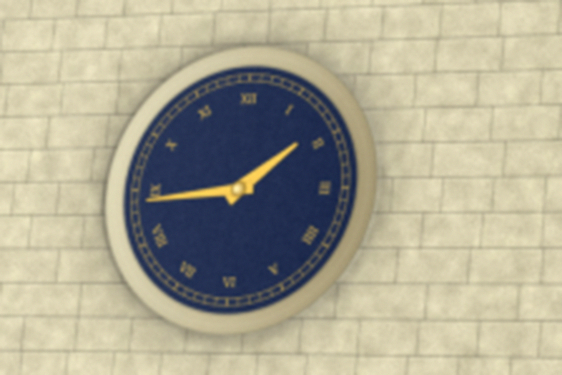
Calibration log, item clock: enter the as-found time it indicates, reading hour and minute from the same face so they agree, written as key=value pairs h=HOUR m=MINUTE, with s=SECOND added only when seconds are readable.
h=1 m=44
